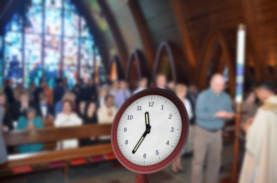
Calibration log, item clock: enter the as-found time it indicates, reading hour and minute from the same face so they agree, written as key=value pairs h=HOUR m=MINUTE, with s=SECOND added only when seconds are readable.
h=11 m=35
